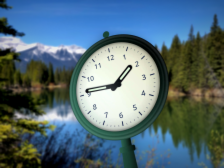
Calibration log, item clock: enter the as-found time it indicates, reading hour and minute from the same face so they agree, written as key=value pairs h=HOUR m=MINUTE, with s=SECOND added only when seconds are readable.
h=1 m=46
